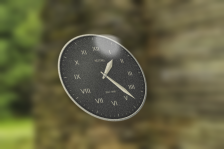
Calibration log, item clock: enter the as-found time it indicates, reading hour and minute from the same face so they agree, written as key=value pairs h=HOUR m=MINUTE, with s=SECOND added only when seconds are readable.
h=1 m=23
